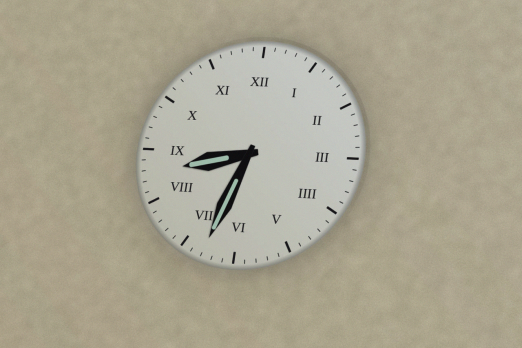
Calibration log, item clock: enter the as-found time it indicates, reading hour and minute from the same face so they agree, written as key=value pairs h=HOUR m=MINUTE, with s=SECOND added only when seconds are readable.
h=8 m=33
